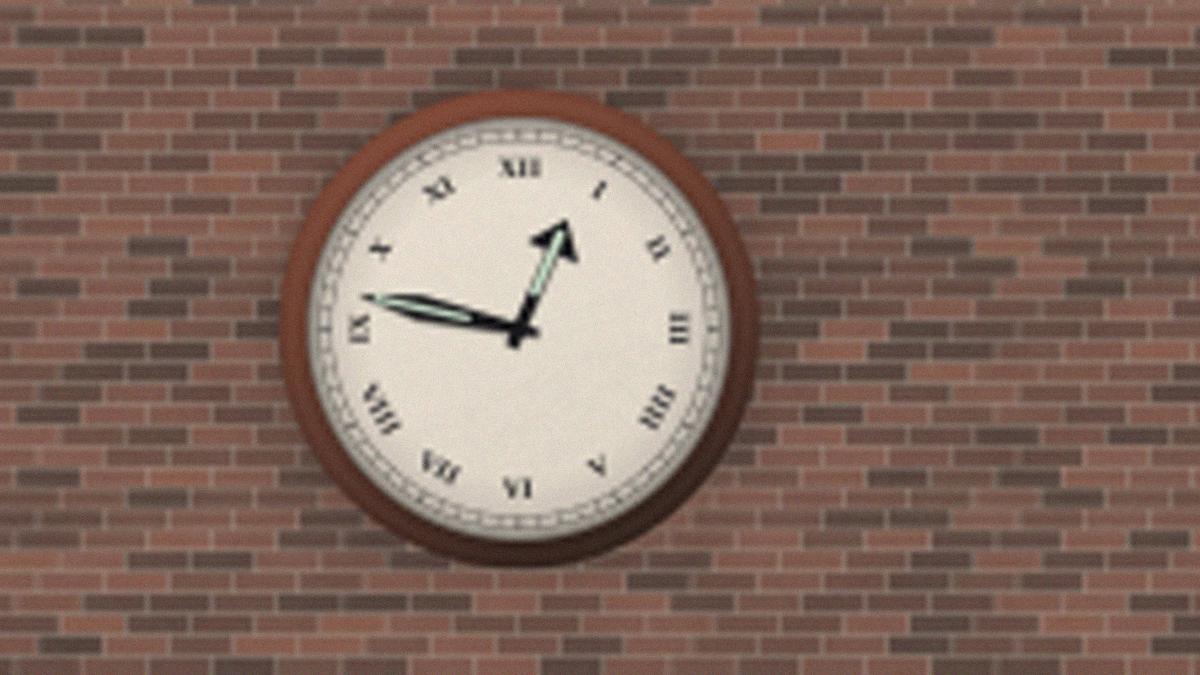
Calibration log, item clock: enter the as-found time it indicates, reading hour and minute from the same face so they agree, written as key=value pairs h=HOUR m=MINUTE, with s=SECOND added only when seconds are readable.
h=12 m=47
